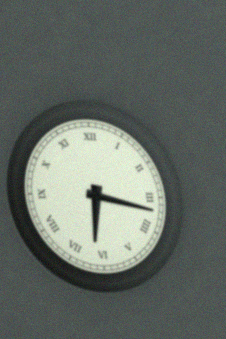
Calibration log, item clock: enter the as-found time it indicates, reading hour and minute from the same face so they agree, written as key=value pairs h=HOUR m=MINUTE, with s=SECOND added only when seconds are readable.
h=6 m=17
